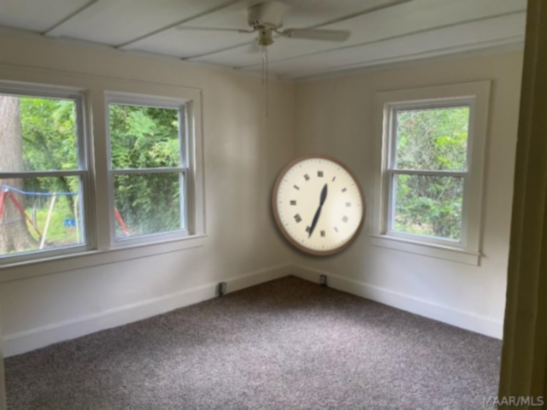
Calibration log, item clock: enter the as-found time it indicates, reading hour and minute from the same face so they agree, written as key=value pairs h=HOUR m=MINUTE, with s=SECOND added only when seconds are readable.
h=12 m=34
